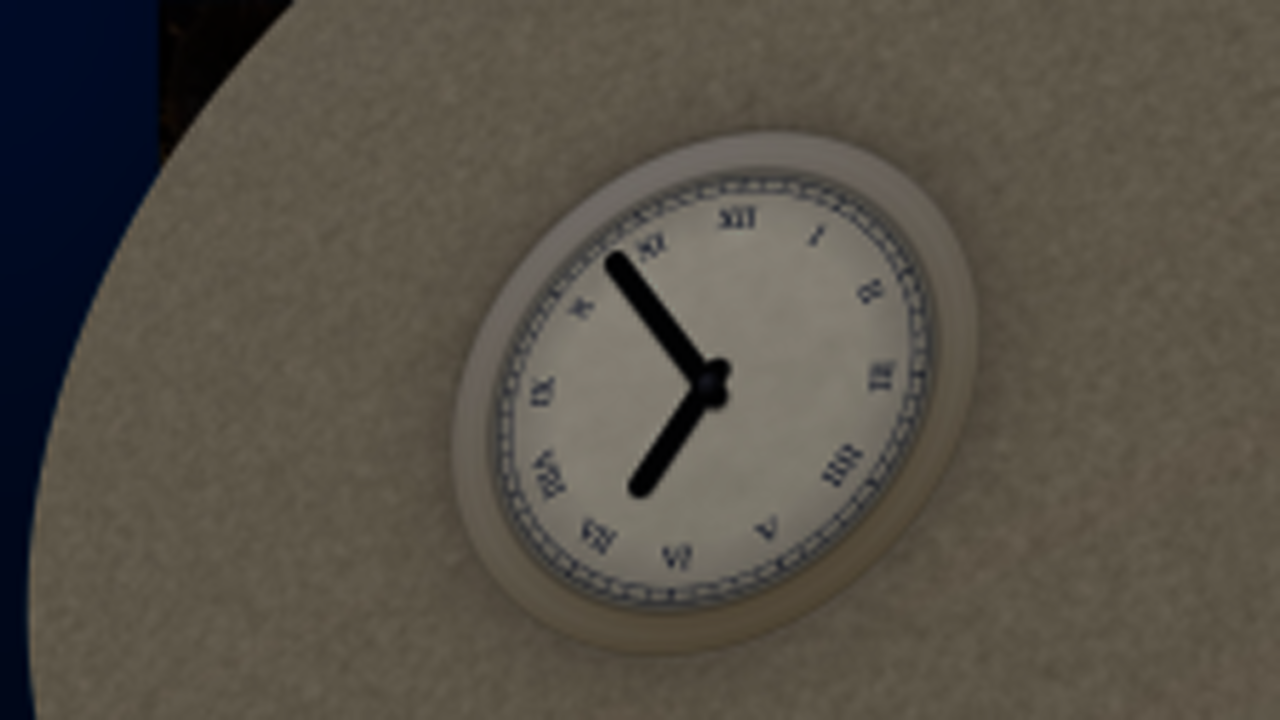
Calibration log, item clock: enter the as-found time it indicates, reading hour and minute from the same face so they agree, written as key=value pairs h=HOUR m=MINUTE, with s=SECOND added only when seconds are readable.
h=6 m=53
